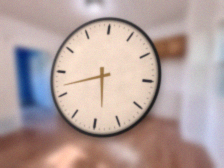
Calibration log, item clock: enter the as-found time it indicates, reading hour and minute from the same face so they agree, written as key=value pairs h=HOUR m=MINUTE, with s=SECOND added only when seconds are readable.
h=5 m=42
